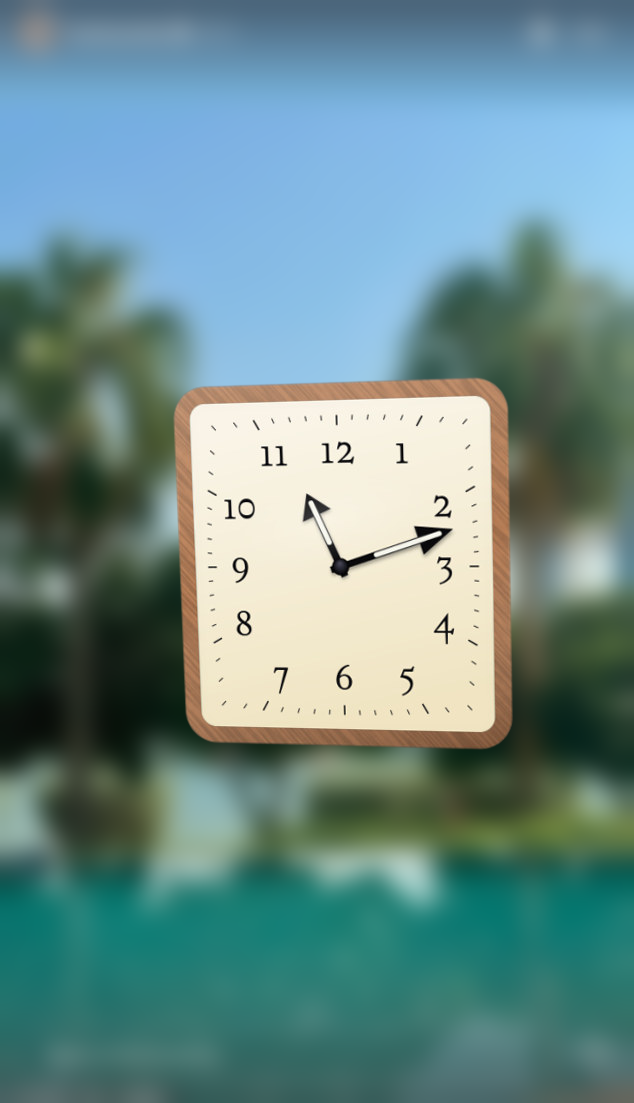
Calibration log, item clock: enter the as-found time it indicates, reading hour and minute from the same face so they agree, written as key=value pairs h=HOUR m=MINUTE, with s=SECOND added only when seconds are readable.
h=11 m=12
